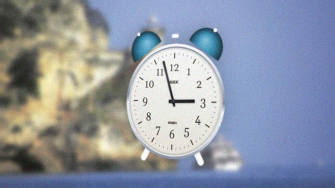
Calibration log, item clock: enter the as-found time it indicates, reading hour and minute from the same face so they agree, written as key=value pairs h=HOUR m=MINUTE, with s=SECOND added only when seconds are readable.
h=2 m=57
